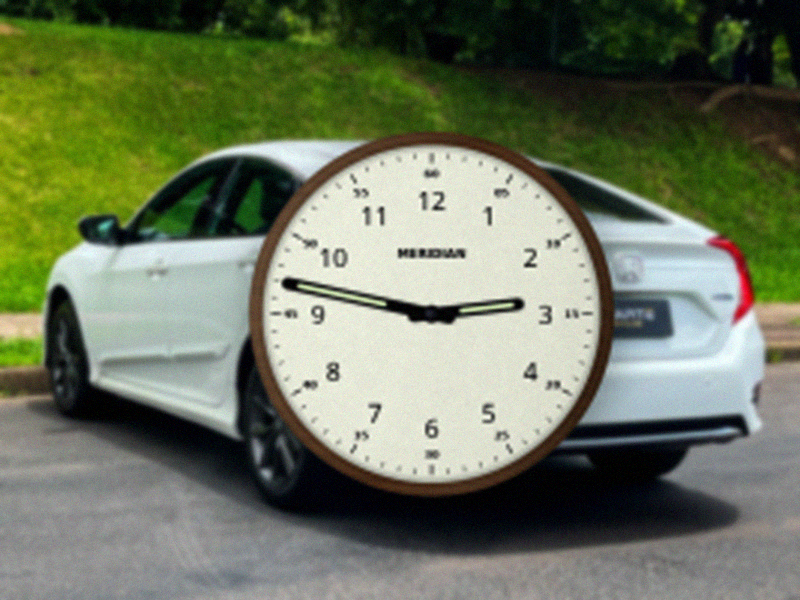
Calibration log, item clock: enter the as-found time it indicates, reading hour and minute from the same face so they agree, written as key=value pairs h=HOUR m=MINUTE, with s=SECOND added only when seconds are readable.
h=2 m=47
